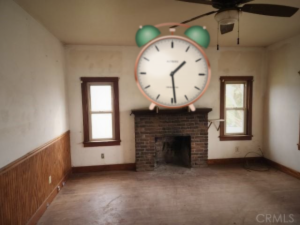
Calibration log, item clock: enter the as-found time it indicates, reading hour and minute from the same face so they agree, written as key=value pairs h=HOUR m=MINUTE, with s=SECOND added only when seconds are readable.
h=1 m=29
